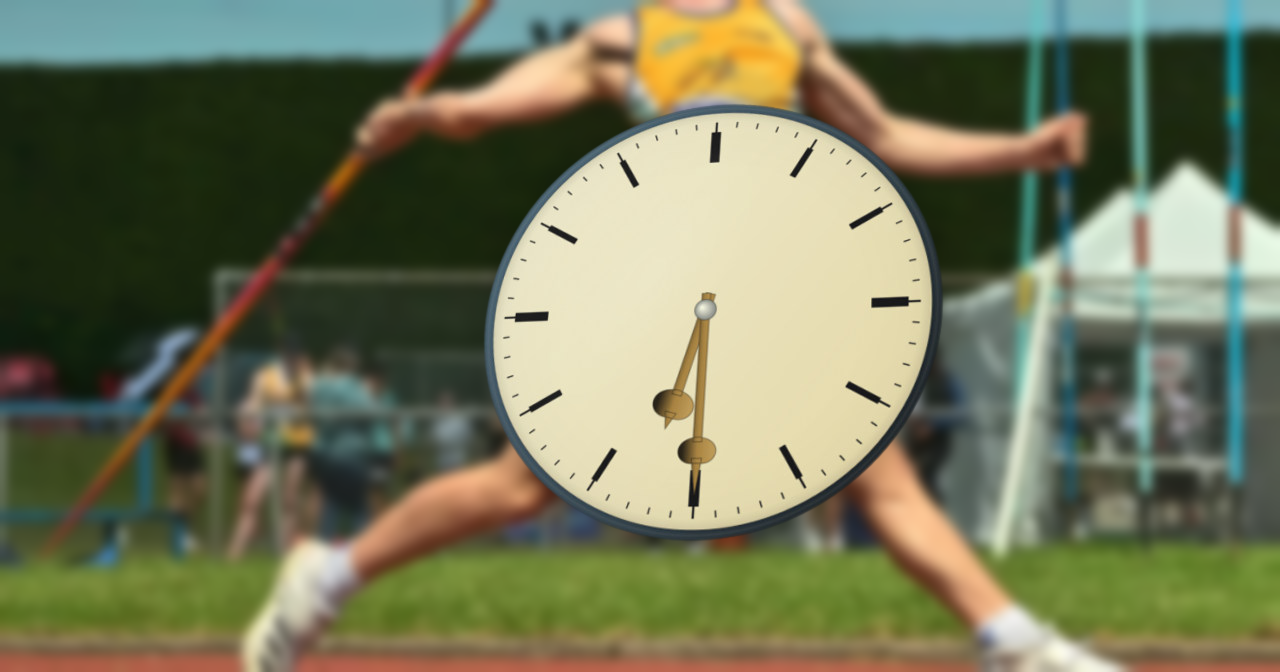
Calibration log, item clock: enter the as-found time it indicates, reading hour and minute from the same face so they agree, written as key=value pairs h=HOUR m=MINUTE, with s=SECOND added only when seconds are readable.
h=6 m=30
